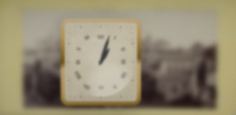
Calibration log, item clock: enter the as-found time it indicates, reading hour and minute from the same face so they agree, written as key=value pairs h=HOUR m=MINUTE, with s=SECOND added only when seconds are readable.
h=1 m=3
